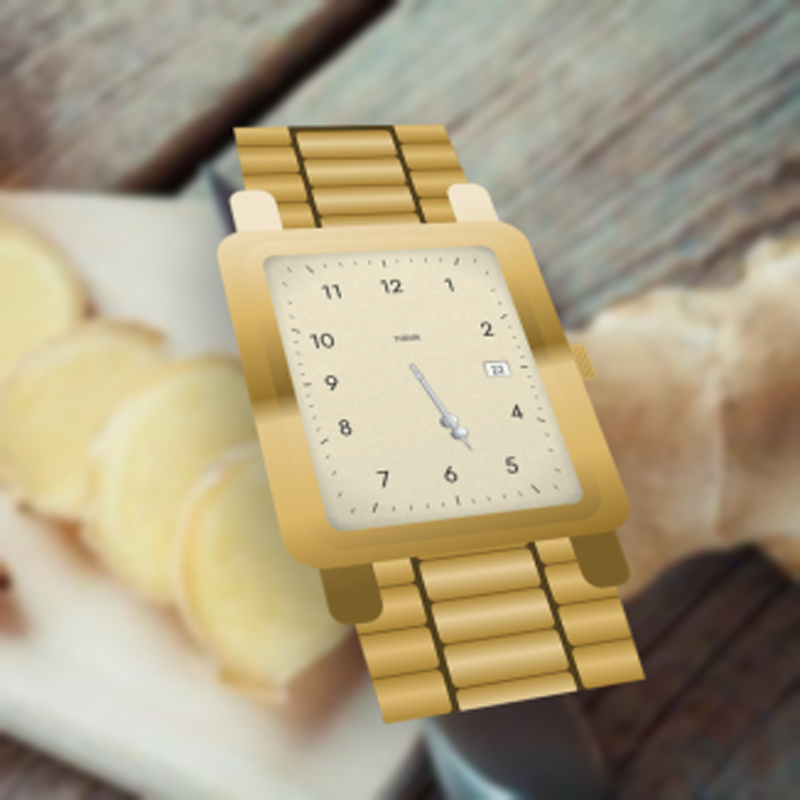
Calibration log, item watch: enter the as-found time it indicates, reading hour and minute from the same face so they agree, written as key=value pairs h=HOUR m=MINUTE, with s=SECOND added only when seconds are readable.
h=5 m=27
